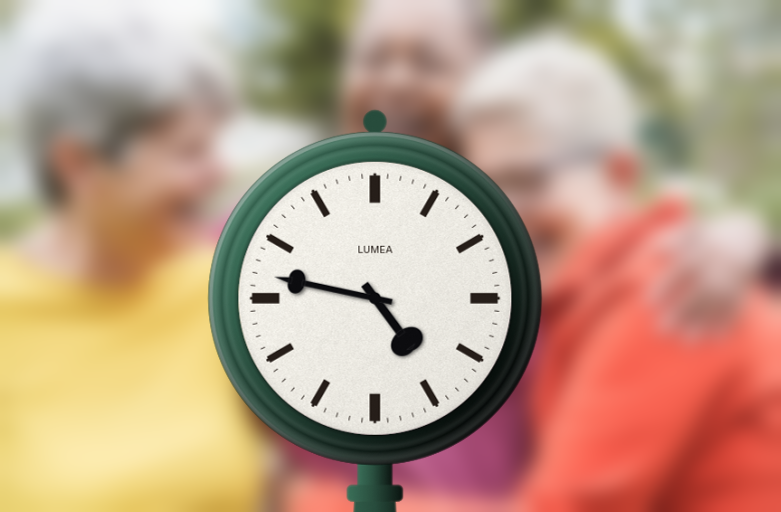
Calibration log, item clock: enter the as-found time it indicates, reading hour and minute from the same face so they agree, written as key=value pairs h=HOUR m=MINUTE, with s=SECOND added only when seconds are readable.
h=4 m=47
